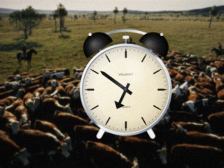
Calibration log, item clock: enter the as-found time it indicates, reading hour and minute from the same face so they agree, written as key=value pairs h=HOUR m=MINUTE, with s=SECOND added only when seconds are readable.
h=6 m=51
